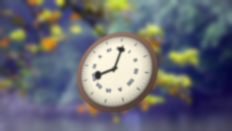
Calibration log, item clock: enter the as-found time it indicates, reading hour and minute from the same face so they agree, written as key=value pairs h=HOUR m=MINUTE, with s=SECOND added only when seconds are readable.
h=8 m=1
